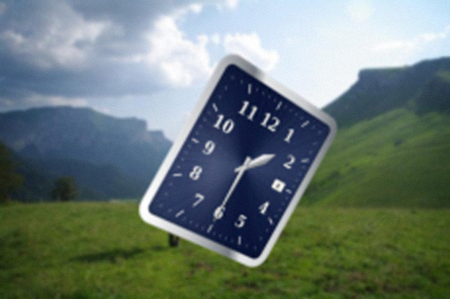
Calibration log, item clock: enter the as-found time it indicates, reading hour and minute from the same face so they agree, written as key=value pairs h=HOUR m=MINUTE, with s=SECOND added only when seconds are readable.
h=1 m=30
